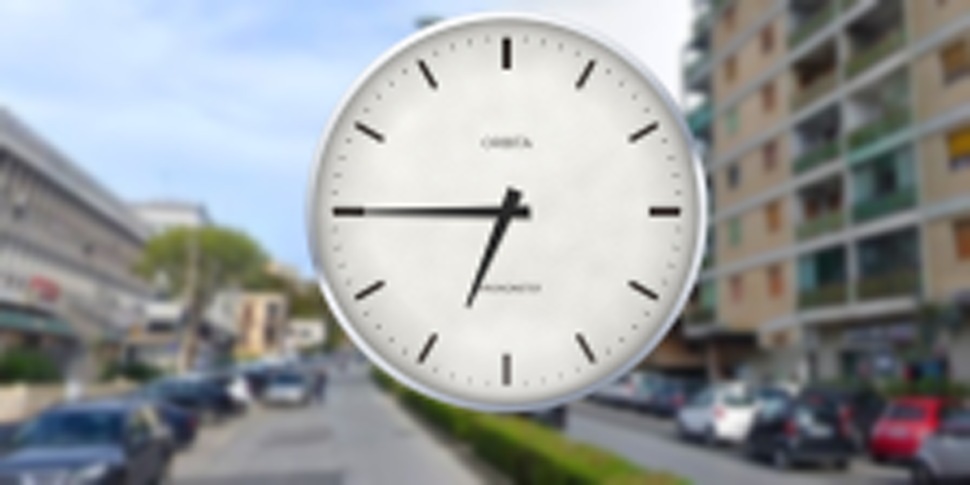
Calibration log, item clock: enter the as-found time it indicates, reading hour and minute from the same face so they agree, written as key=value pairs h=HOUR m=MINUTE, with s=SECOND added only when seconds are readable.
h=6 m=45
